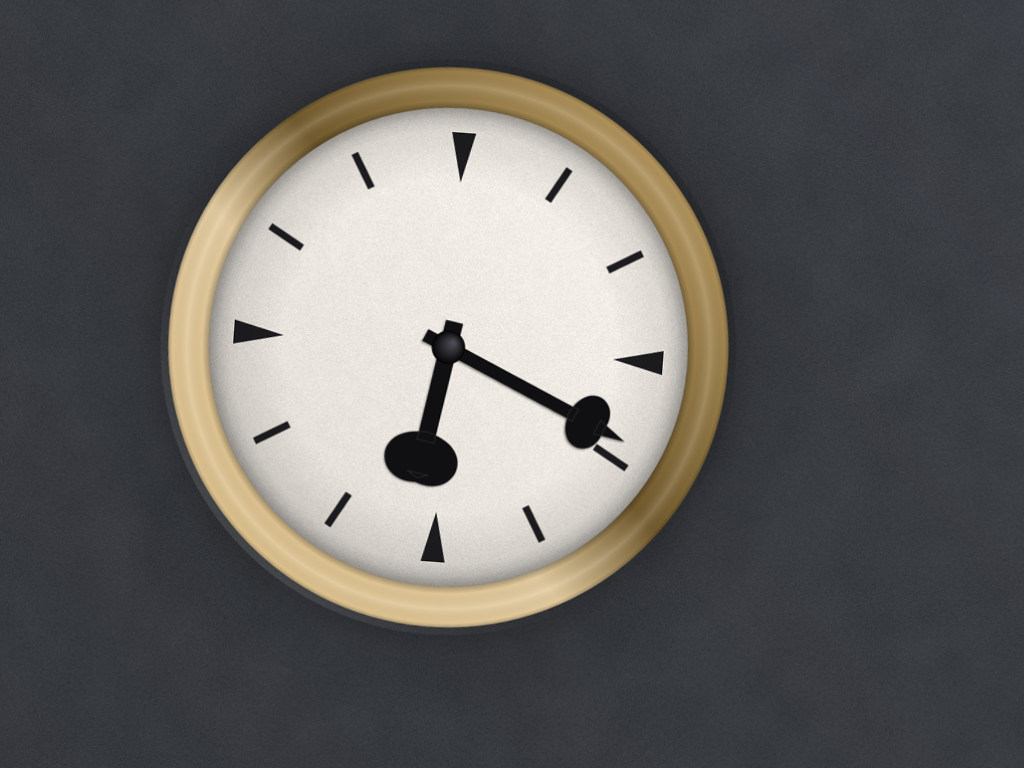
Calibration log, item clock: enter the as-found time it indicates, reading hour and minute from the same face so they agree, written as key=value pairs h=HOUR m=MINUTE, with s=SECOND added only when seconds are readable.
h=6 m=19
